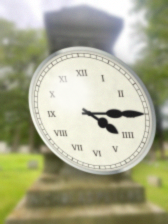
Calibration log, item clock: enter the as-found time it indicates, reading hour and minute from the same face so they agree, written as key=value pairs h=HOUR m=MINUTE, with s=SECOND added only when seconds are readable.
h=4 m=15
